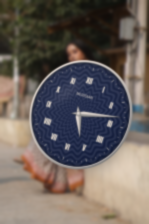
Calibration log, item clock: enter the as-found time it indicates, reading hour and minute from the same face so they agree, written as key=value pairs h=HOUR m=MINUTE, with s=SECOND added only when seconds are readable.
h=5 m=13
